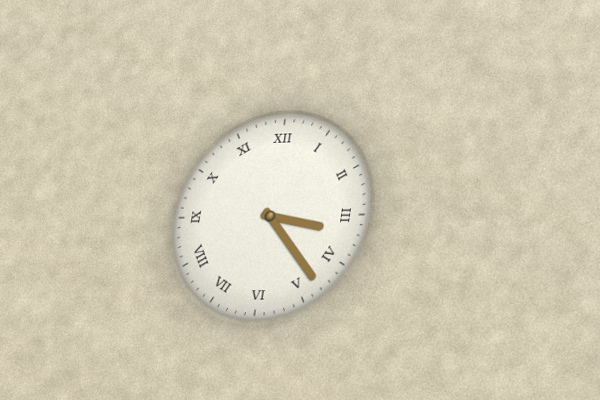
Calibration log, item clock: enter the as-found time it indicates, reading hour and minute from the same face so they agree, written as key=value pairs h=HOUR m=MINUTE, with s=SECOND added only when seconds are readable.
h=3 m=23
